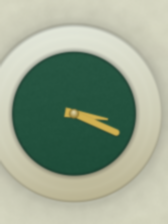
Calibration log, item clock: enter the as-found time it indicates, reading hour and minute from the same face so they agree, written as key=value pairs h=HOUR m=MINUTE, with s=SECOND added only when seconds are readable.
h=3 m=19
